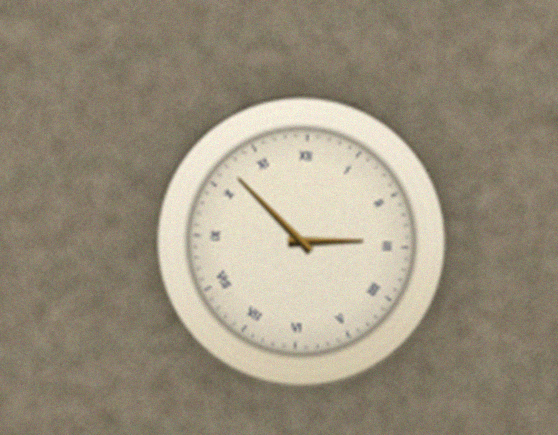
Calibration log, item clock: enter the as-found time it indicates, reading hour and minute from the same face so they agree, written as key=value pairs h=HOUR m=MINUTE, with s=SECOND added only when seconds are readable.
h=2 m=52
